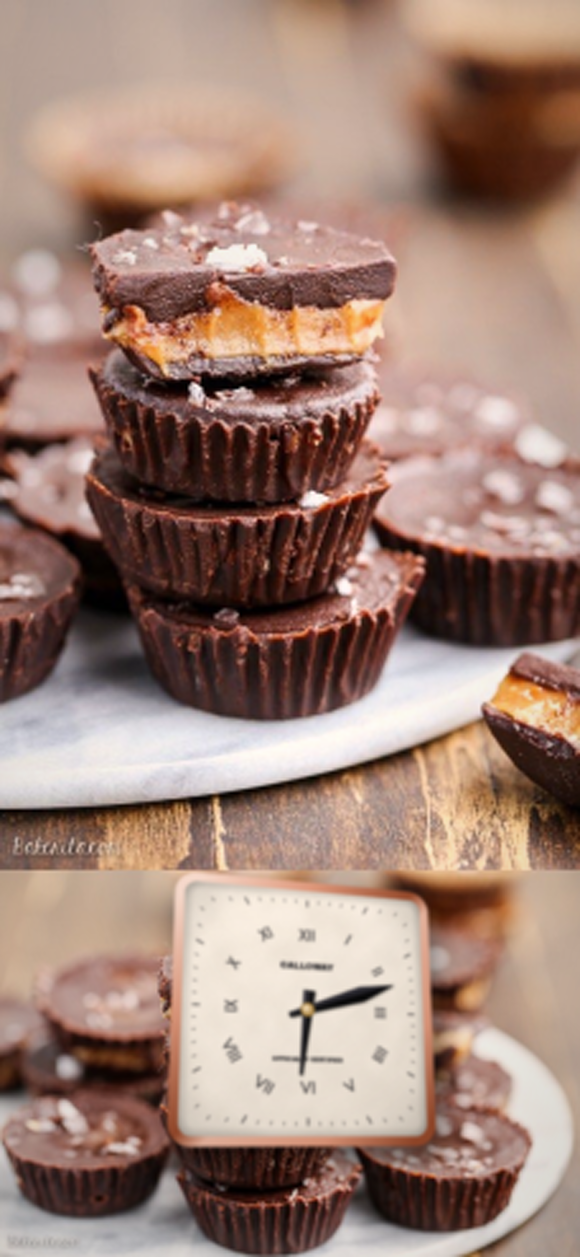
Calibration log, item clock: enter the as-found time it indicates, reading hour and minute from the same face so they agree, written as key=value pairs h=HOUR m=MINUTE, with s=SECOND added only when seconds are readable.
h=6 m=12
